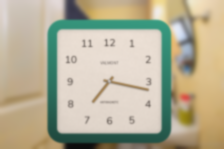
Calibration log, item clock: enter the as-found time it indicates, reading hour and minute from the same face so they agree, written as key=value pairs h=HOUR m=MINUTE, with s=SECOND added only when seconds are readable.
h=7 m=17
